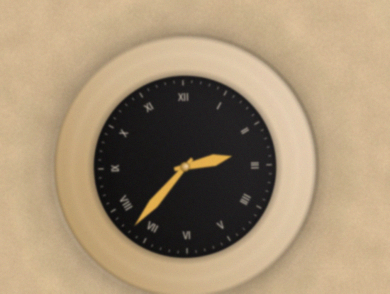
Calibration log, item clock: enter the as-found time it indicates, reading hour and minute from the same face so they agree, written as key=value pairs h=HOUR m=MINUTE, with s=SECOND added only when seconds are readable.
h=2 m=37
